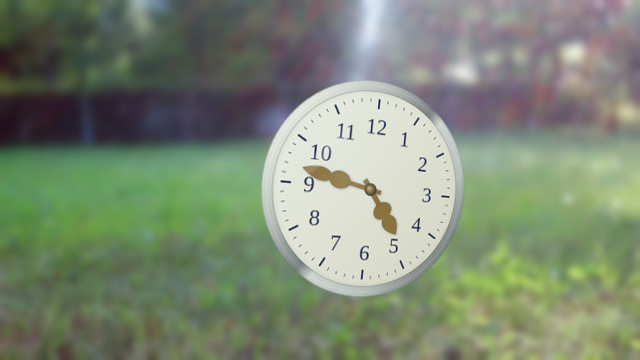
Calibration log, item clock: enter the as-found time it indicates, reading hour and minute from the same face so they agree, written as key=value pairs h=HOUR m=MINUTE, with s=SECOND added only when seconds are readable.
h=4 m=47
